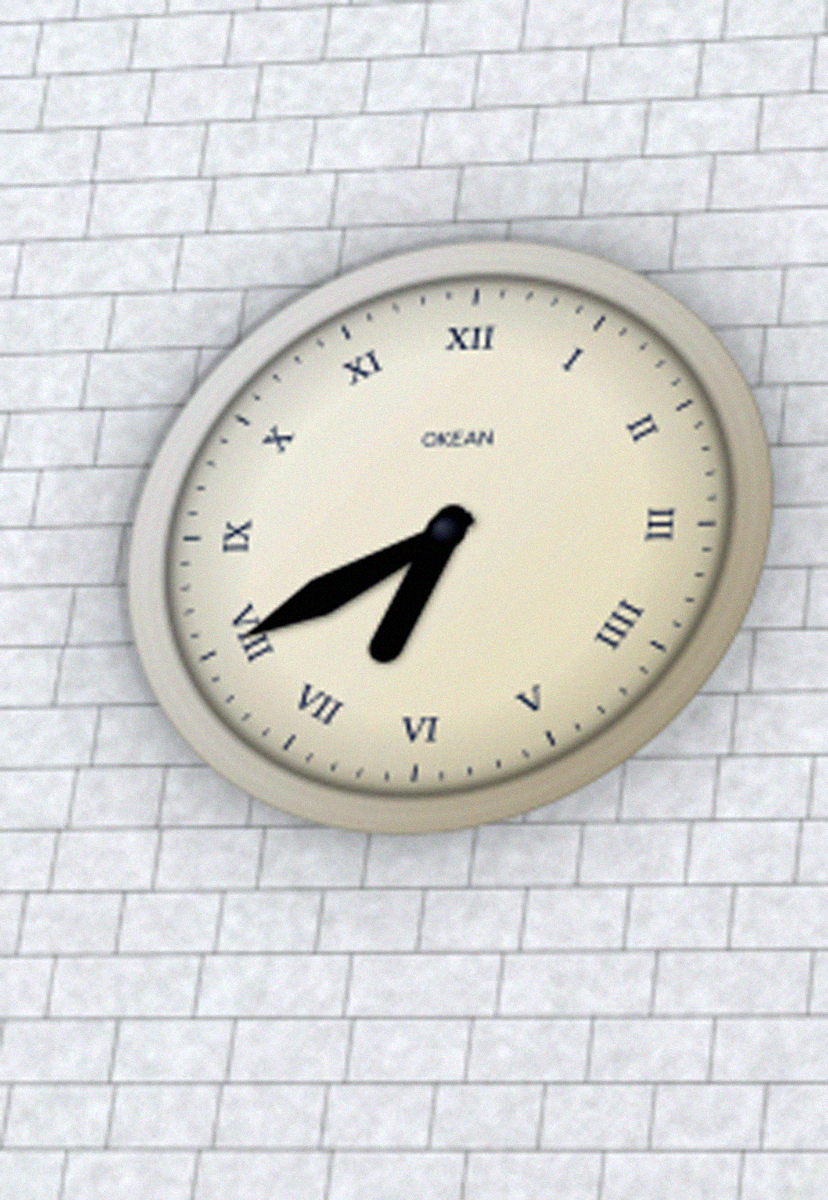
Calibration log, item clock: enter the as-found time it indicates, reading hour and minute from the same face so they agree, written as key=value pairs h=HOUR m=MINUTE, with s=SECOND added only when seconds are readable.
h=6 m=40
